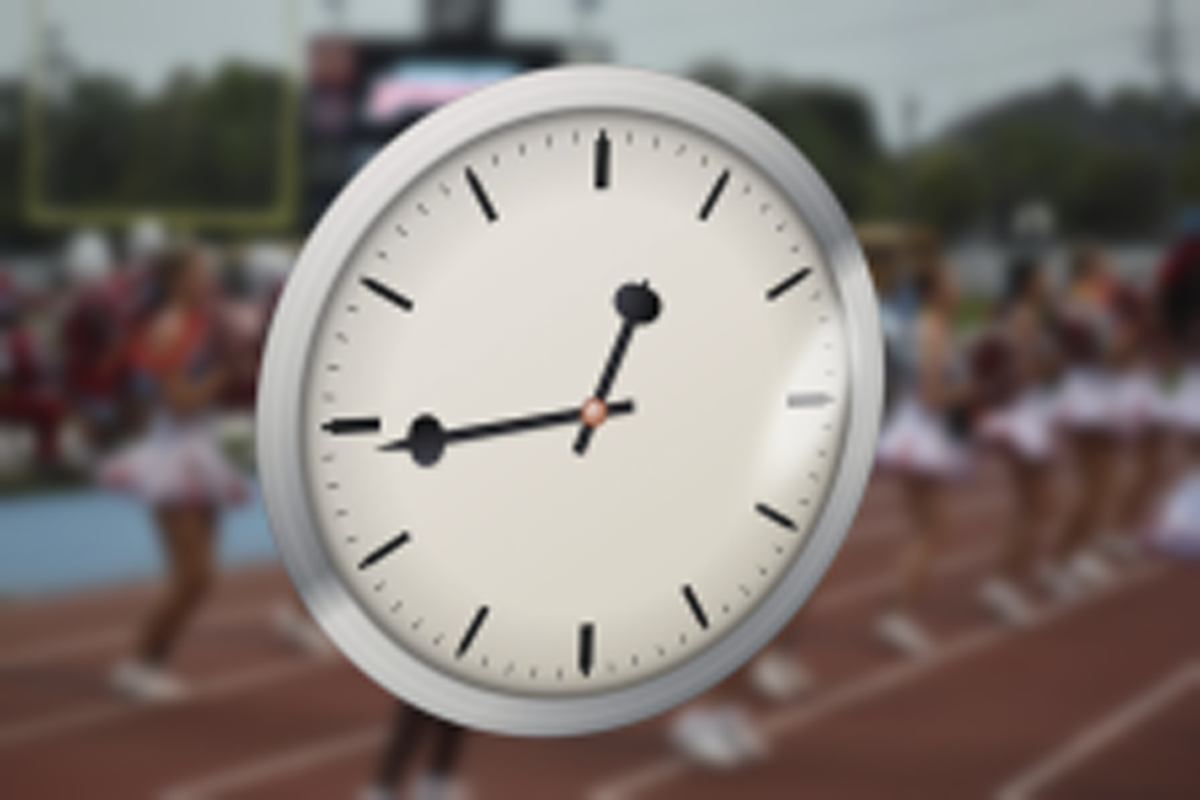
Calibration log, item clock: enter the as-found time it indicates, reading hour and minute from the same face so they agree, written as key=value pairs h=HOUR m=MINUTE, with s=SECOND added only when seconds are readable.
h=12 m=44
